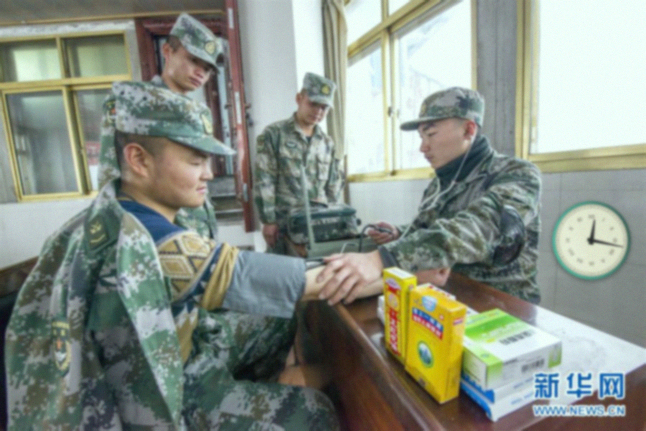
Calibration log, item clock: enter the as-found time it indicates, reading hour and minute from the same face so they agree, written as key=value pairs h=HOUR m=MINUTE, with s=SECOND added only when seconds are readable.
h=12 m=17
